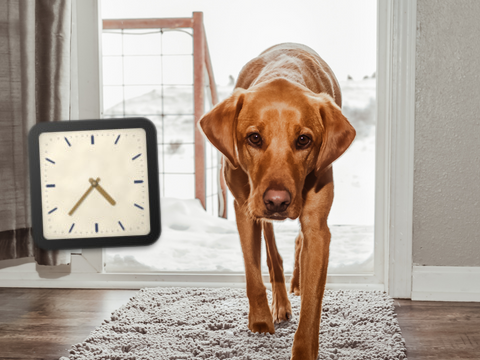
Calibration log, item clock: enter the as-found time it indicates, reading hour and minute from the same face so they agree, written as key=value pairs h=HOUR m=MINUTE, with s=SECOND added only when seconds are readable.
h=4 m=37
